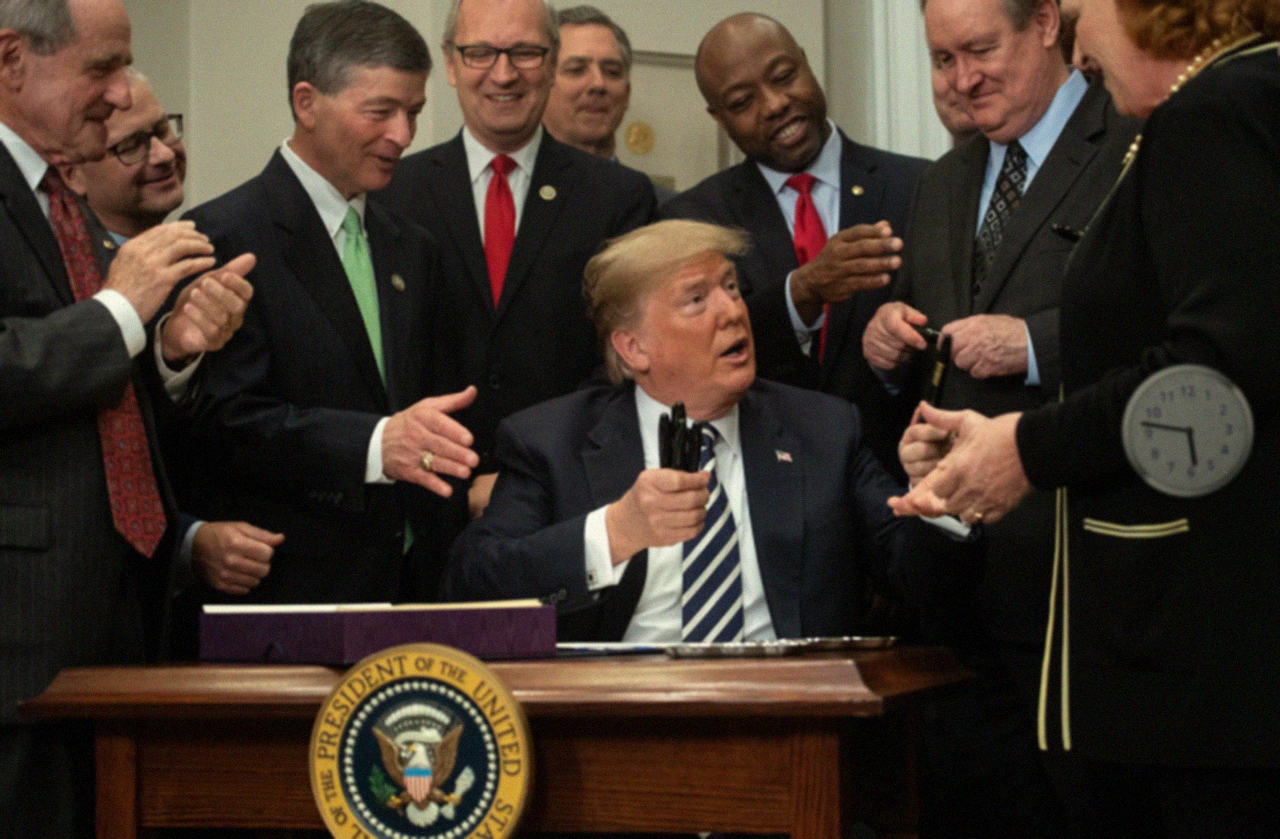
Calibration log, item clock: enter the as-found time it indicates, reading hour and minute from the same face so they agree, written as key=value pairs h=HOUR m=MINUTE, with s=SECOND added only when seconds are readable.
h=5 m=47
